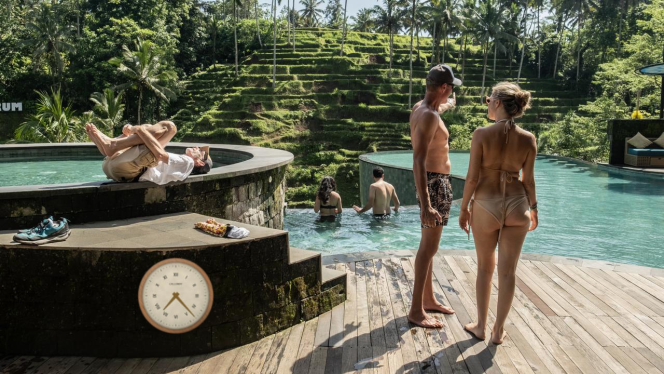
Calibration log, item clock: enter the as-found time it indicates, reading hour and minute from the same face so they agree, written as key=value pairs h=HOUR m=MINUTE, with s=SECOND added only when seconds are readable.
h=7 m=23
